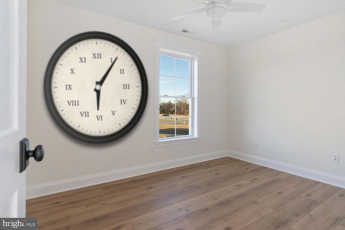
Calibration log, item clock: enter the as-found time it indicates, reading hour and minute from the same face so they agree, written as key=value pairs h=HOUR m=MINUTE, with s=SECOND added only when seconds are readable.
h=6 m=6
